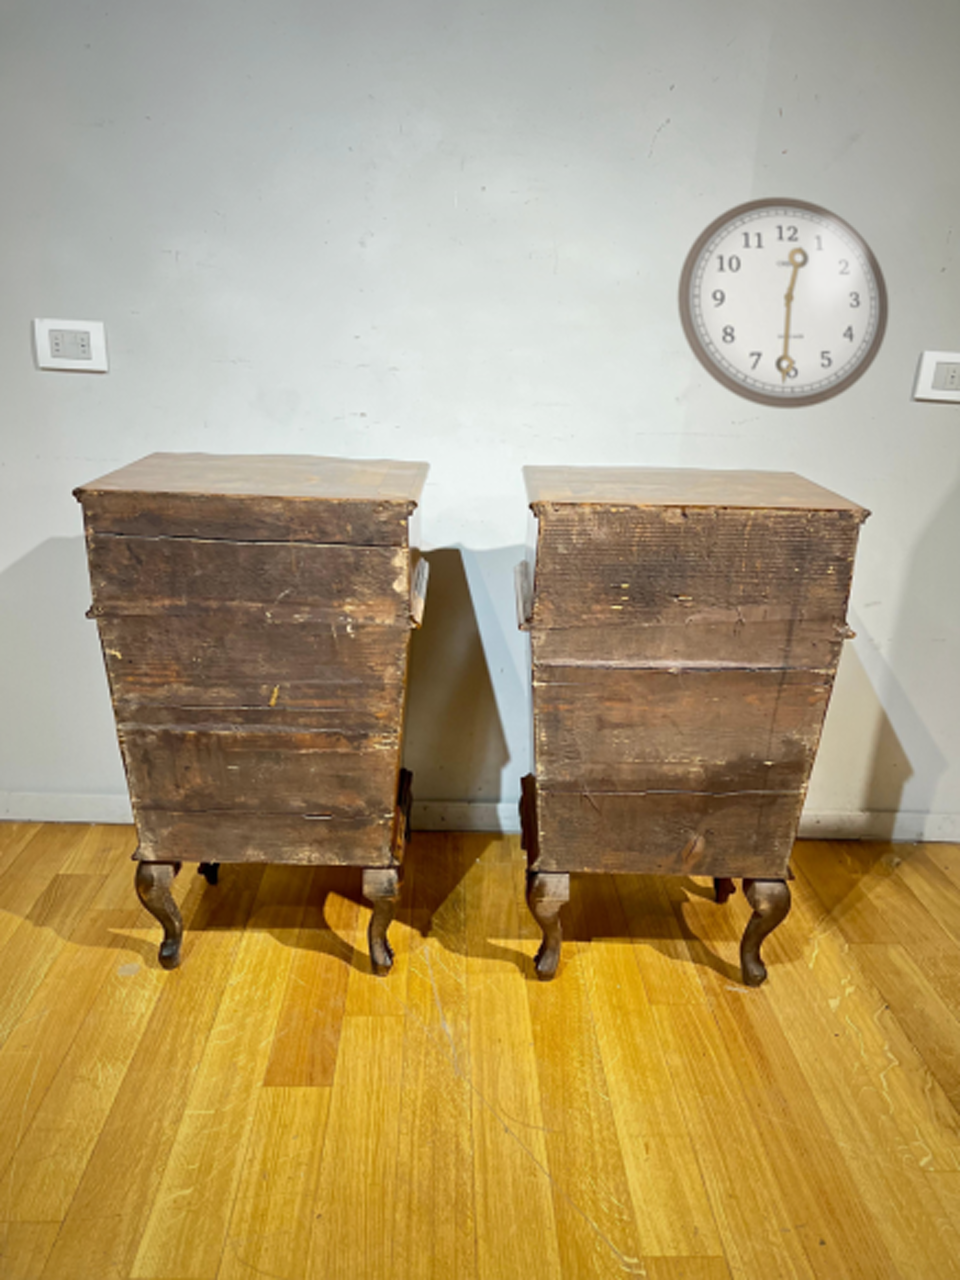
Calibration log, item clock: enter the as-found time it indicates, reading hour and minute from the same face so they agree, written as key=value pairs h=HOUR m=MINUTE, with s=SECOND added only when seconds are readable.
h=12 m=31
